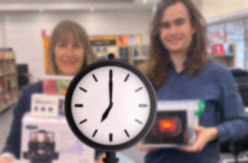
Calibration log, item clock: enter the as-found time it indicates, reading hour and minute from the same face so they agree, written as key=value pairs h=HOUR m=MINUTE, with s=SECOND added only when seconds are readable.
h=7 m=0
